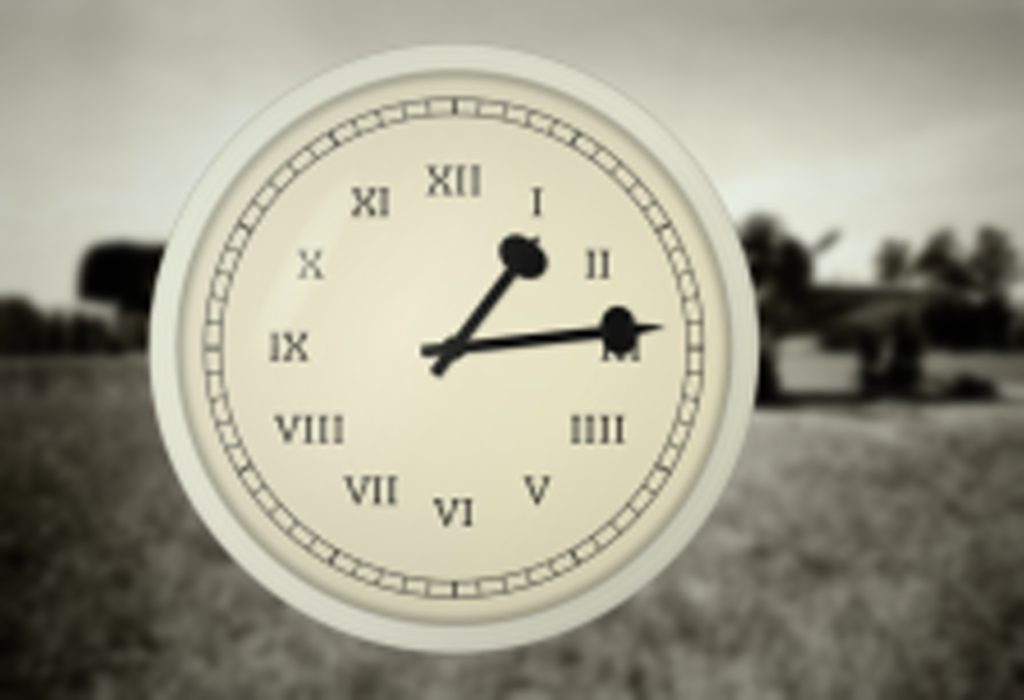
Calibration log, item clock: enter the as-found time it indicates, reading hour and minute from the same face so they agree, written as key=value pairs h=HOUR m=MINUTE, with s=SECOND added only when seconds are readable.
h=1 m=14
